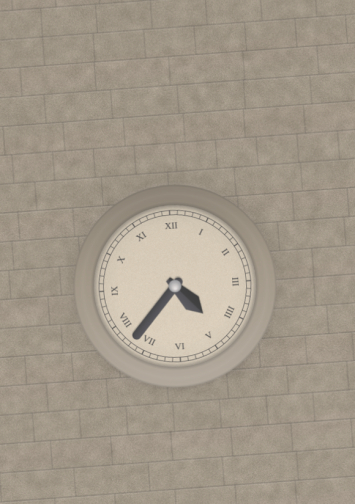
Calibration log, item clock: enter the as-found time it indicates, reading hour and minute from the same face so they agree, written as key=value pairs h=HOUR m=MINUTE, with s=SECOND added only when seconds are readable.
h=4 m=37
